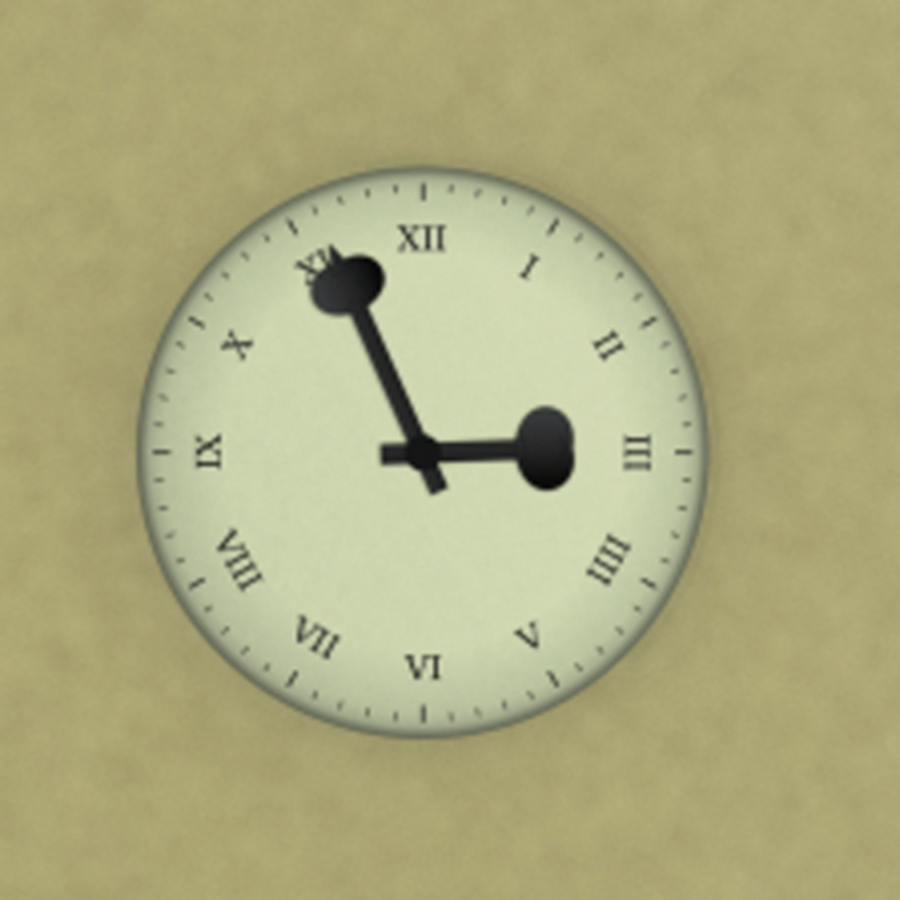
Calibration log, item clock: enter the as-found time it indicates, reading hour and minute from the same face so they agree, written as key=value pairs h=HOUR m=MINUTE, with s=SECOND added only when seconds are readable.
h=2 m=56
